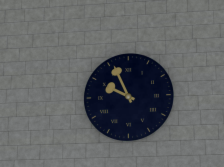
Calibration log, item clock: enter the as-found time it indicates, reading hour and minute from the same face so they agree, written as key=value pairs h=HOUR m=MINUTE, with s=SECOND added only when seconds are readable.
h=9 m=56
